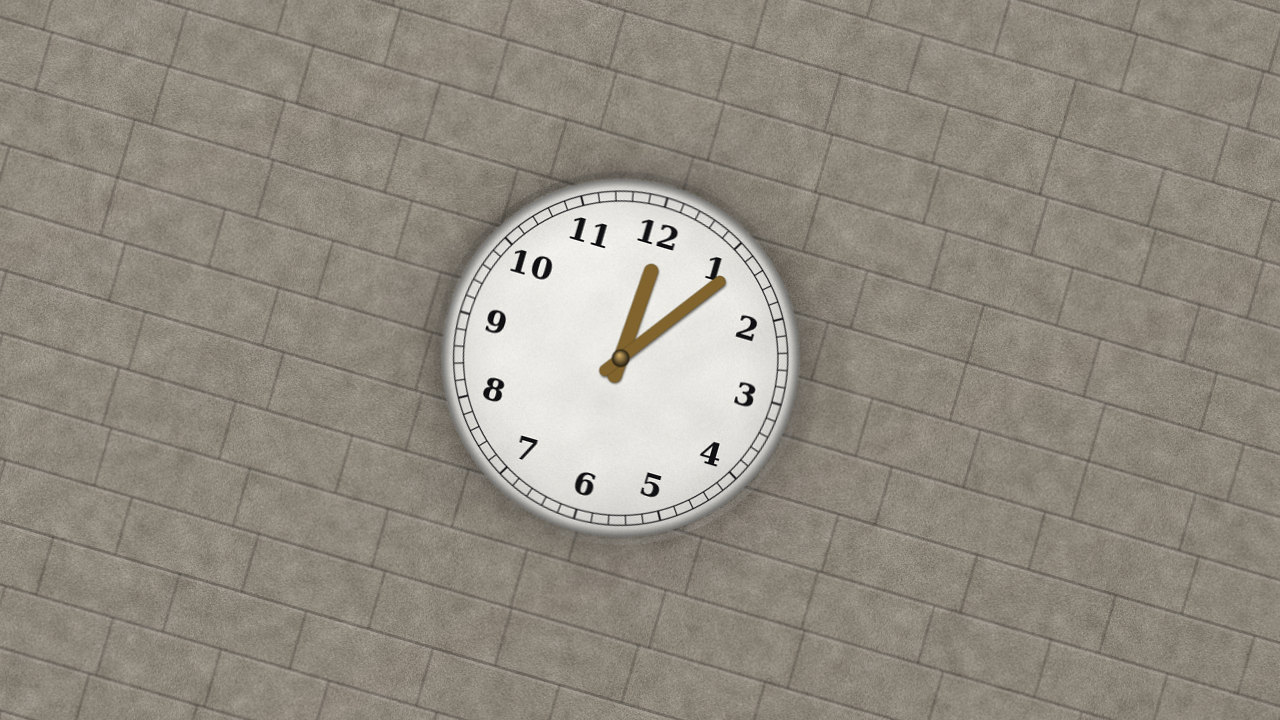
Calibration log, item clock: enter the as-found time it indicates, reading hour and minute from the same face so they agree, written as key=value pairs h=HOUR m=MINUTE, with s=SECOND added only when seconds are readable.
h=12 m=6
